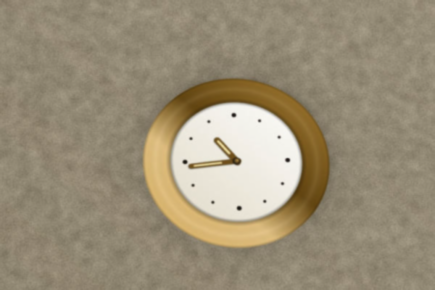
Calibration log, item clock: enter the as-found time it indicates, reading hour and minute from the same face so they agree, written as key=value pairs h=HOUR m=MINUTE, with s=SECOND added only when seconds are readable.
h=10 m=44
